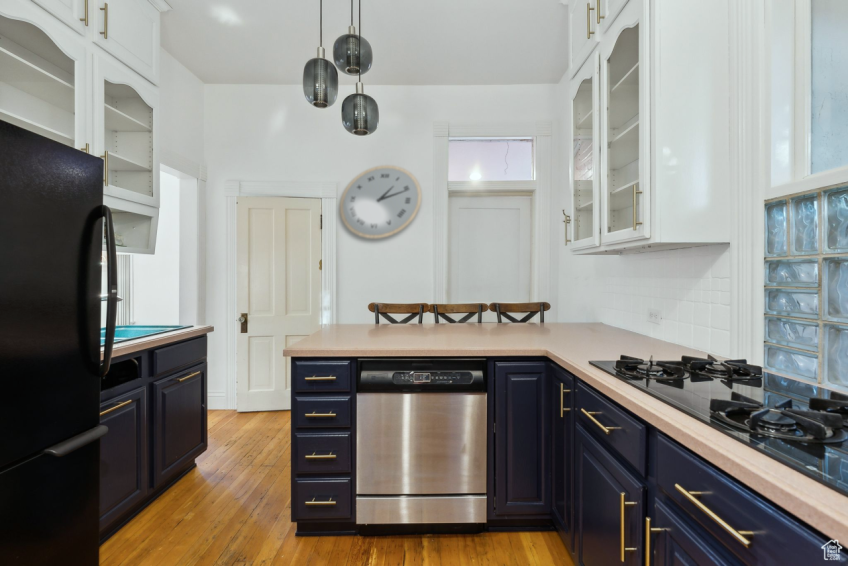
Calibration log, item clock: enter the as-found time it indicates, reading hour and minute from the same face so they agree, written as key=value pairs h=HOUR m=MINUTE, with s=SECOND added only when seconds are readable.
h=1 m=11
